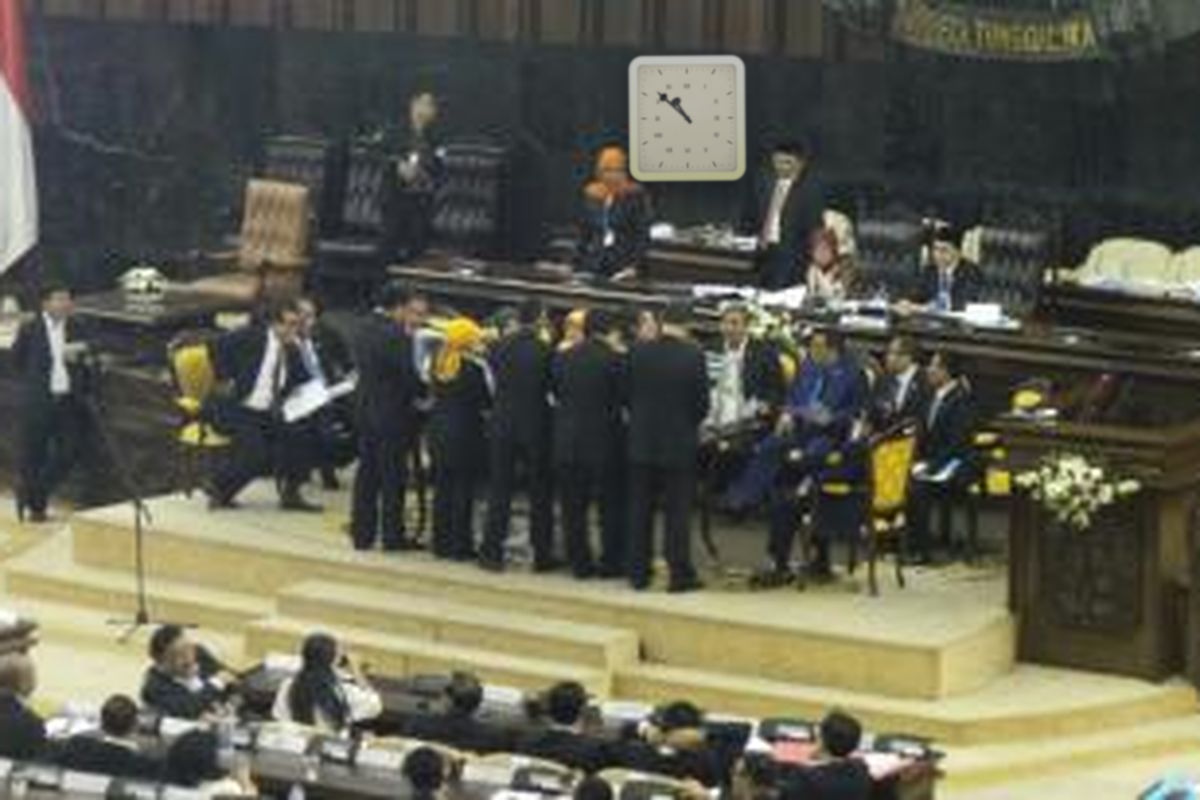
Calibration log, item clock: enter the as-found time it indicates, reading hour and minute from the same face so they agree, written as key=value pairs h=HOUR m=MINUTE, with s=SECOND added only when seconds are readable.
h=10 m=52
